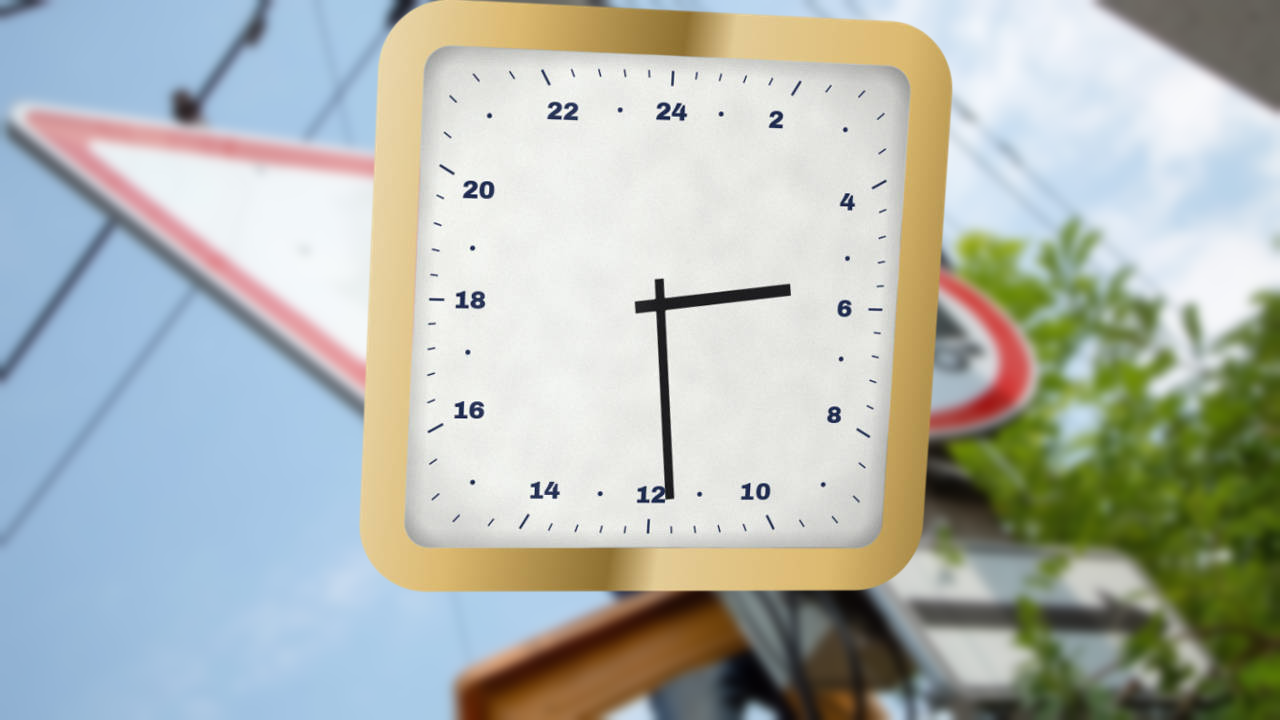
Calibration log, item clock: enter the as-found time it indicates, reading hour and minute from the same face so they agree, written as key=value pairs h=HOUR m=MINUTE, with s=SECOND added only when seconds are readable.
h=5 m=29
